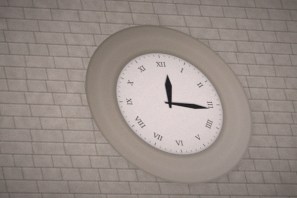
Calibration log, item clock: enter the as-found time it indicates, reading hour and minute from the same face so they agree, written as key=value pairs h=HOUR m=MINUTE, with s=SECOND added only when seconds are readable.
h=12 m=16
